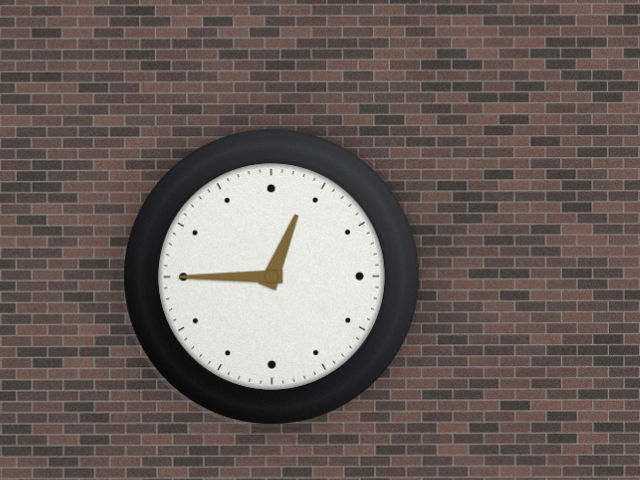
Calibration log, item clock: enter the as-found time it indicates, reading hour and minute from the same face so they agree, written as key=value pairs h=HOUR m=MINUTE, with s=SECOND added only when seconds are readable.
h=12 m=45
